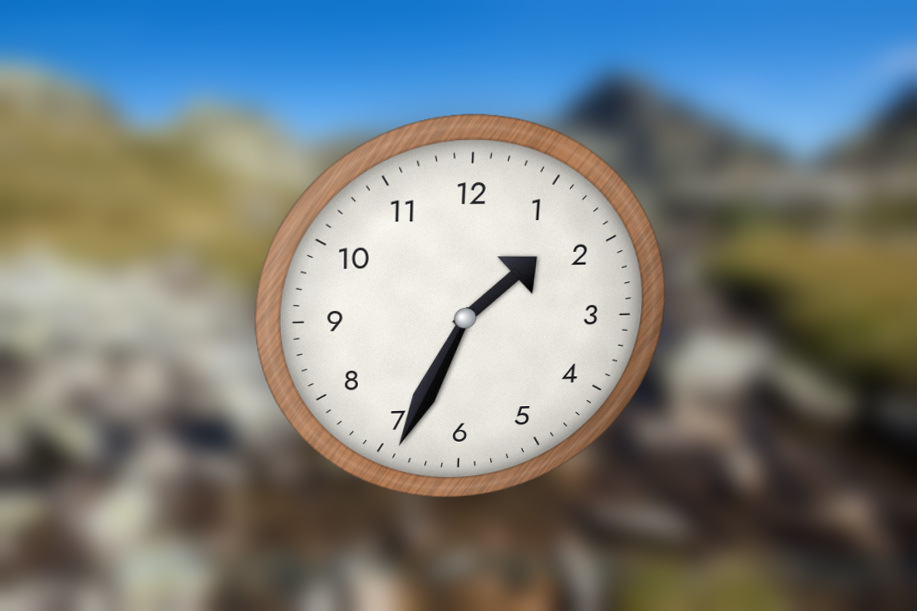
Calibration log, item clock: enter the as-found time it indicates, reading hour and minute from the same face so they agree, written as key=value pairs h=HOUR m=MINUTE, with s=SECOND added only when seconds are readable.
h=1 m=34
